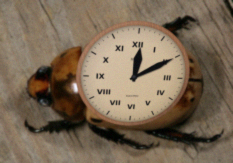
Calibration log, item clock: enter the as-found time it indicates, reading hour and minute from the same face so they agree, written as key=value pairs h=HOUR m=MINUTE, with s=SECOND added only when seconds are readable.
h=12 m=10
